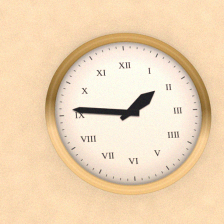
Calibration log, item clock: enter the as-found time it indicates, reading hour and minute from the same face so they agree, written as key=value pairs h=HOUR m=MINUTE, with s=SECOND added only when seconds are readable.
h=1 m=46
